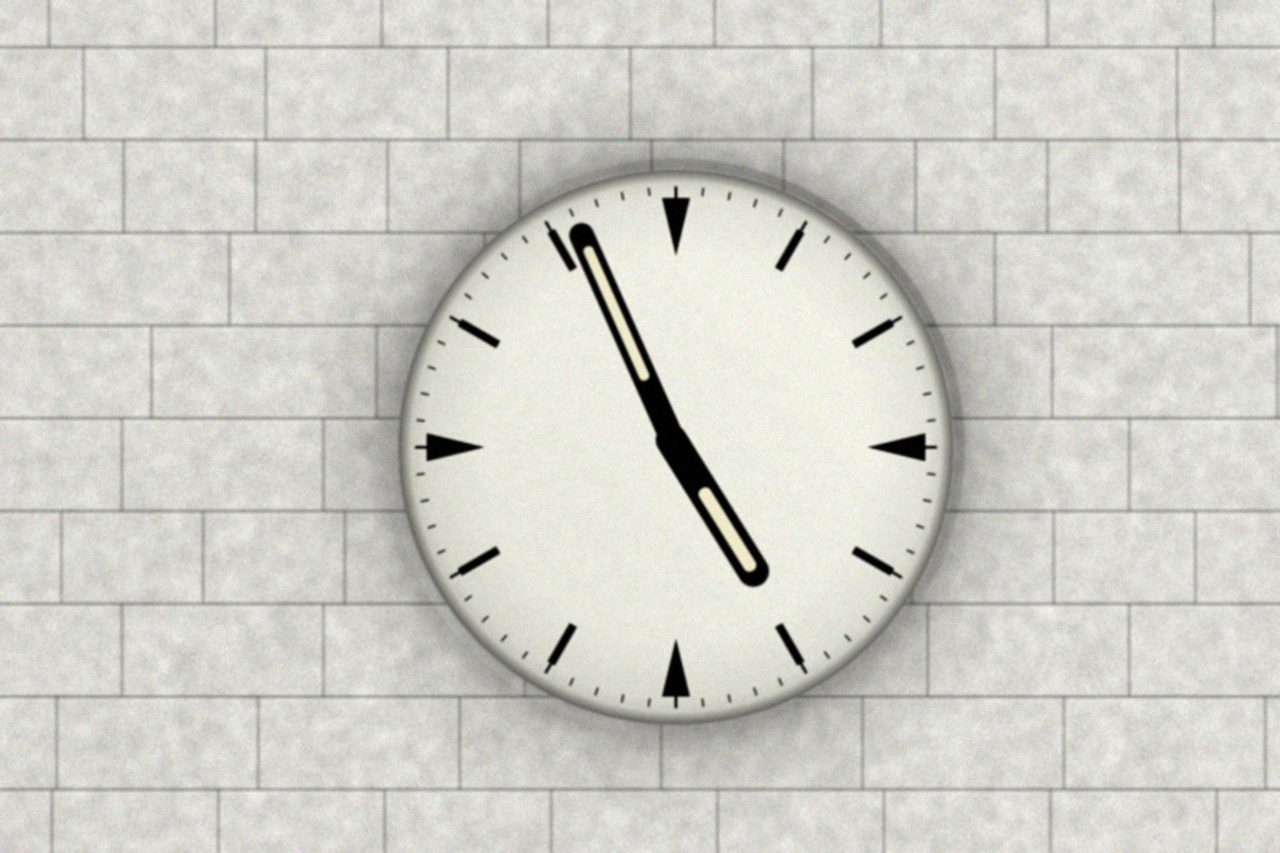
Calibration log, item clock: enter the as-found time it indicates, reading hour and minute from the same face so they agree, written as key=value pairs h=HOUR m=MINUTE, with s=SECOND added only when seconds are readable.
h=4 m=56
